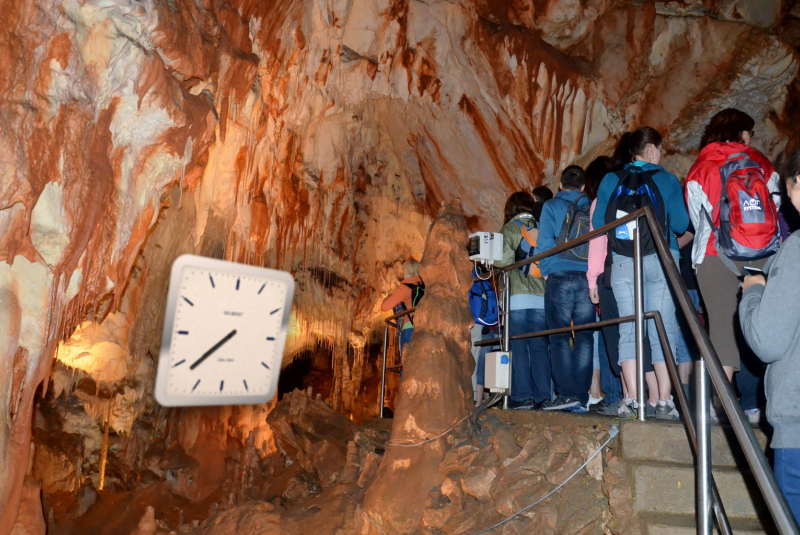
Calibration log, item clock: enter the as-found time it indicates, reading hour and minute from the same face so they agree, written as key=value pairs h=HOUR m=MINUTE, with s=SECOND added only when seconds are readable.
h=7 m=38
